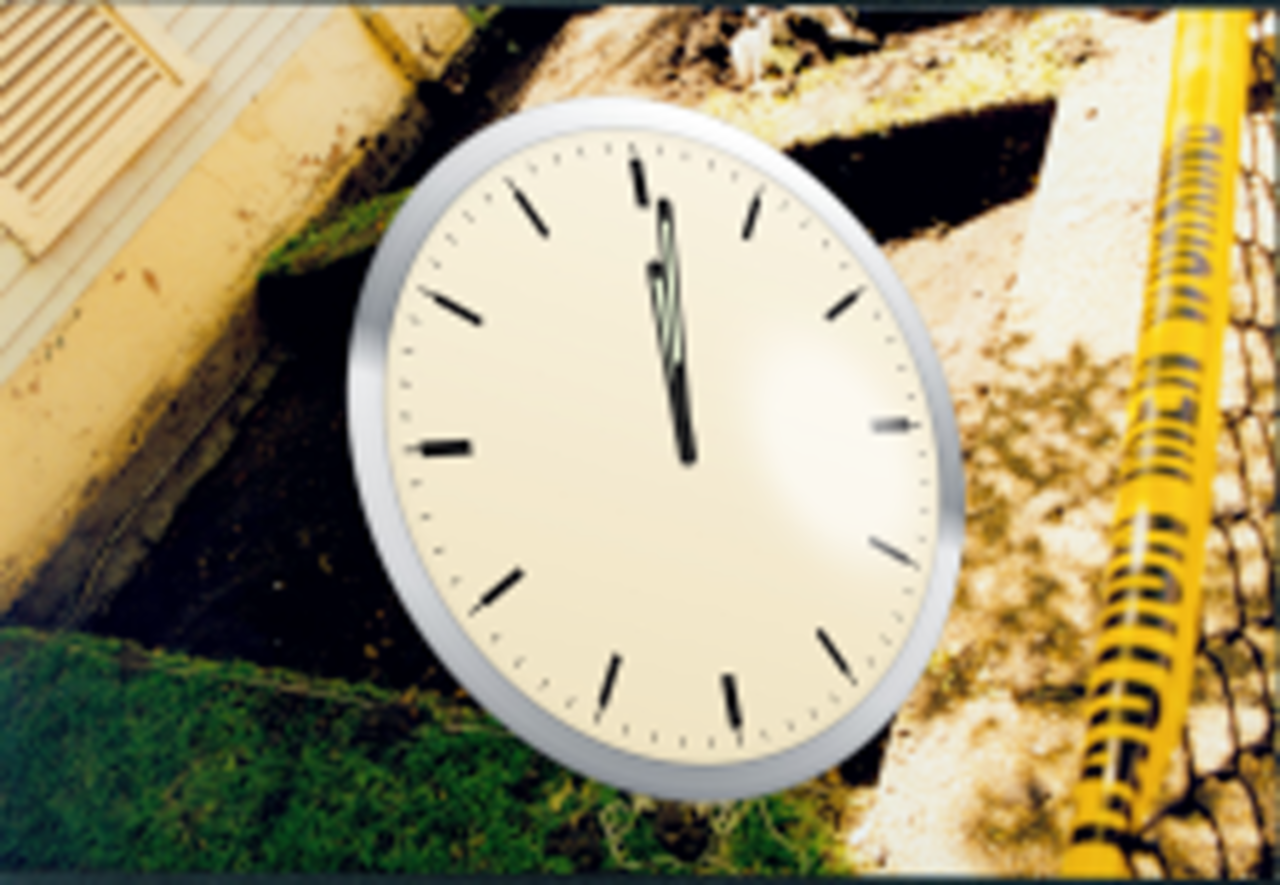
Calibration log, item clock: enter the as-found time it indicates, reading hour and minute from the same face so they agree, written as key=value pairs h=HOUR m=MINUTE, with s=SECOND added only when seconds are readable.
h=12 m=1
